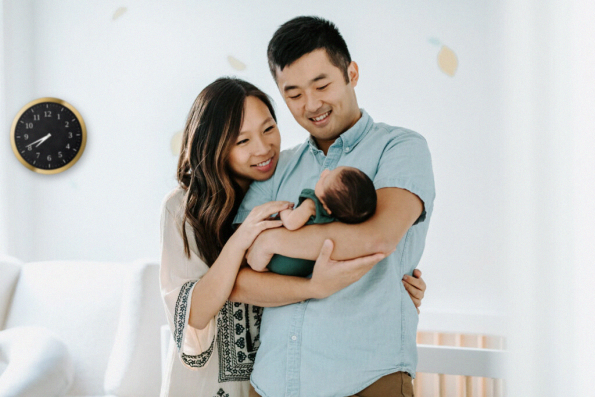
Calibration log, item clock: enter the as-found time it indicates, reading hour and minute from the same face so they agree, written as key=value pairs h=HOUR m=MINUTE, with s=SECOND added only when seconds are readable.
h=7 m=41
